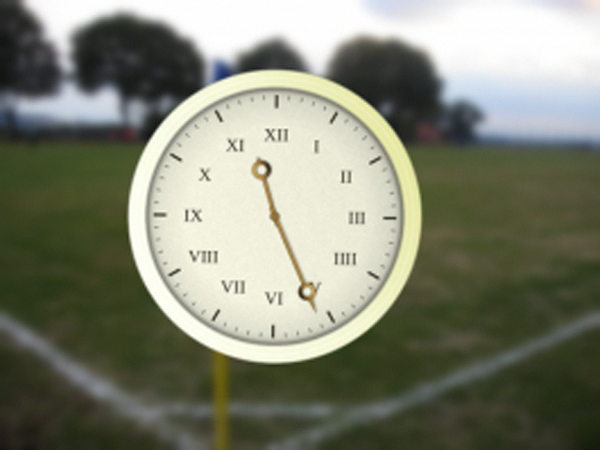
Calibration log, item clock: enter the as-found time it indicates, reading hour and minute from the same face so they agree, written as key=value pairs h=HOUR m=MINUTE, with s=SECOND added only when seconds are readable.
h=11 m=26
